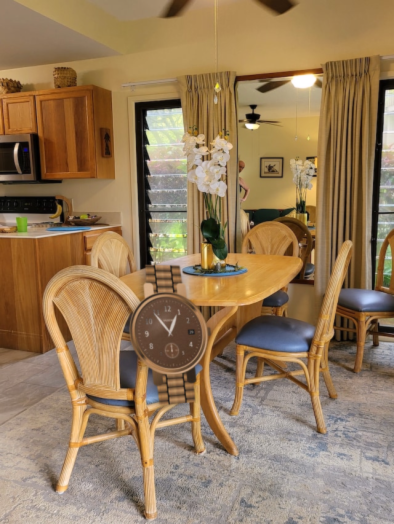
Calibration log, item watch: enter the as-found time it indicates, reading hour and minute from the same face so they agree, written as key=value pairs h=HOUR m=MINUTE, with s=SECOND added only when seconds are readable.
h=12 m=54
